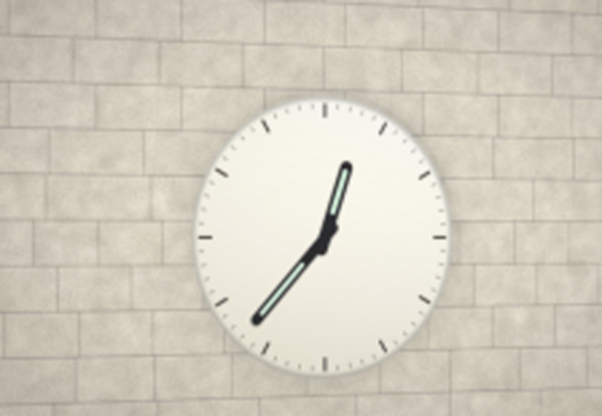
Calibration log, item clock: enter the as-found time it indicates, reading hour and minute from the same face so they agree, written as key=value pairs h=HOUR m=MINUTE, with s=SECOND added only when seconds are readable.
h=12 m=37
